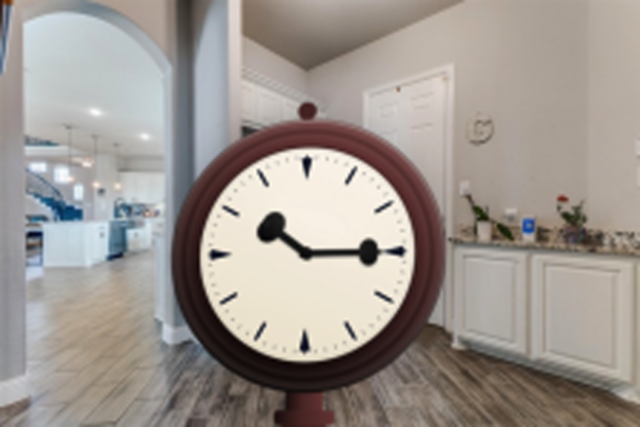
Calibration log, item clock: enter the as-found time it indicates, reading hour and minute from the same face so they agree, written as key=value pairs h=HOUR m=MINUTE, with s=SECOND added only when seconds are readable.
h=10 m=15
